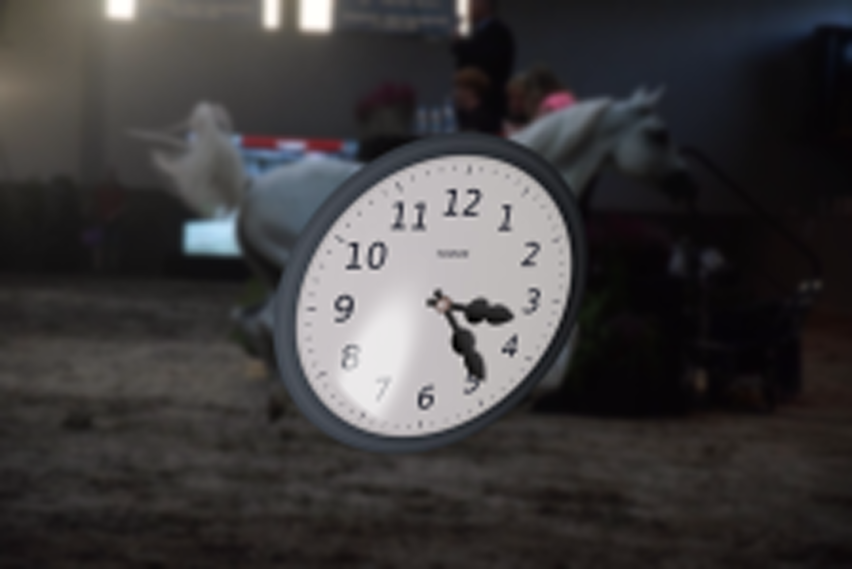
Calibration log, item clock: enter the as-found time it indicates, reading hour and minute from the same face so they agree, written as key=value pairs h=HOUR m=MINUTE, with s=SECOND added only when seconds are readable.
h=3 m=24
